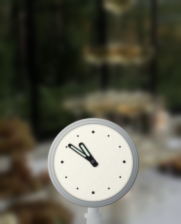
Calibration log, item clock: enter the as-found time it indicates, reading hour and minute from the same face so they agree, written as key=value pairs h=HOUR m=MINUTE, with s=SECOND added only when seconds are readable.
h=10 m=51
